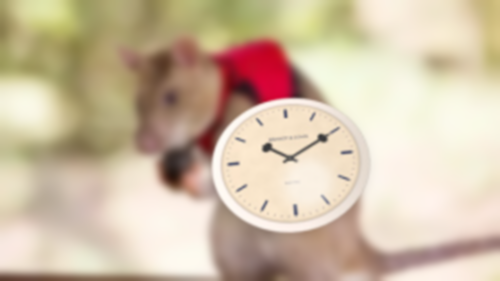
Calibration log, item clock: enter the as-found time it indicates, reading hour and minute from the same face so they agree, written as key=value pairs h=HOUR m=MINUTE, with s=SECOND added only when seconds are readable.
h=10 m=10
